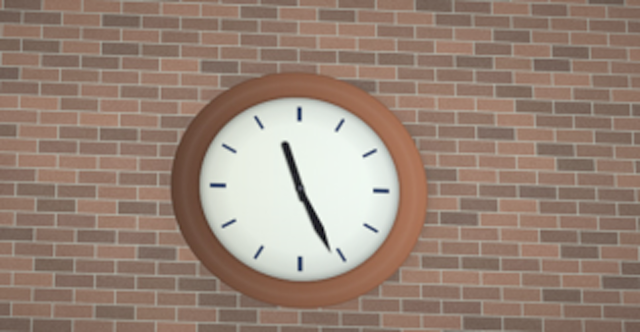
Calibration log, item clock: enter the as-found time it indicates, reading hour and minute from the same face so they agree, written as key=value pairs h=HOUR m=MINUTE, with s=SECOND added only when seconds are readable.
h=11 m=26
